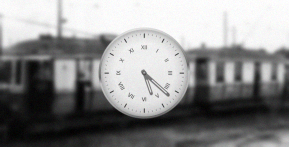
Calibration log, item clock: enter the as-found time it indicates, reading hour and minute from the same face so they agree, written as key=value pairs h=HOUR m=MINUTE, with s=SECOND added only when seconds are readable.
h=5 m=22
